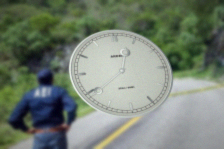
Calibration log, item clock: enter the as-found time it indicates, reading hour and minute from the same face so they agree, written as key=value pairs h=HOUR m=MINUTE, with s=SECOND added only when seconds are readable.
h=12 m=39
